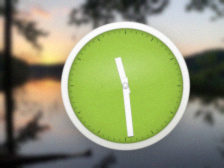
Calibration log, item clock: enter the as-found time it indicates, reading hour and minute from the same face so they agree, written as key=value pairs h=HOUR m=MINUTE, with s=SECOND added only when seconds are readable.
h=11 m=29
